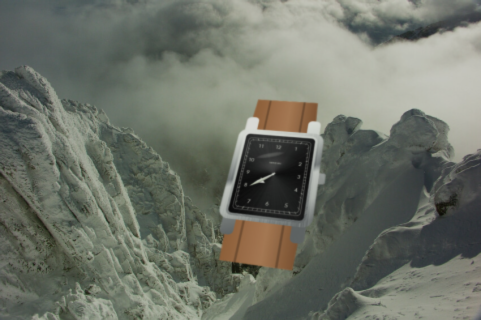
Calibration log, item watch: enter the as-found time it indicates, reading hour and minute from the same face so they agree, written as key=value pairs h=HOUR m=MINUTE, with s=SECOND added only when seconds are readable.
h=7 m=39
